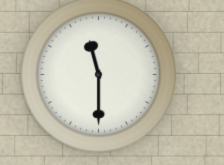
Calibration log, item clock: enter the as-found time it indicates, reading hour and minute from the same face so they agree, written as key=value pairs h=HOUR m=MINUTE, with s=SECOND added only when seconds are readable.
h=11 m=30
